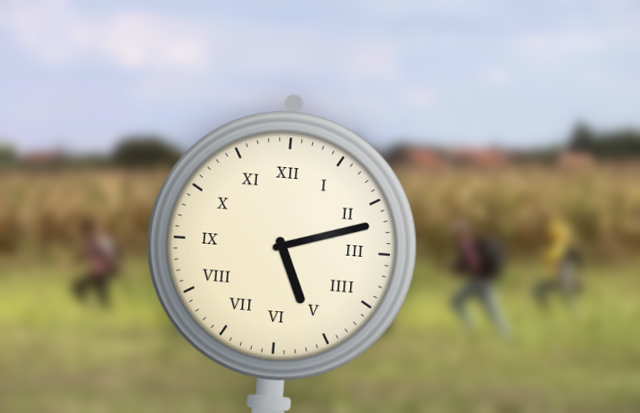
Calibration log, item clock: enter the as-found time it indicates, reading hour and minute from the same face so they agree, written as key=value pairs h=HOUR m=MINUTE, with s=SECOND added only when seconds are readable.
h=5 m=12
